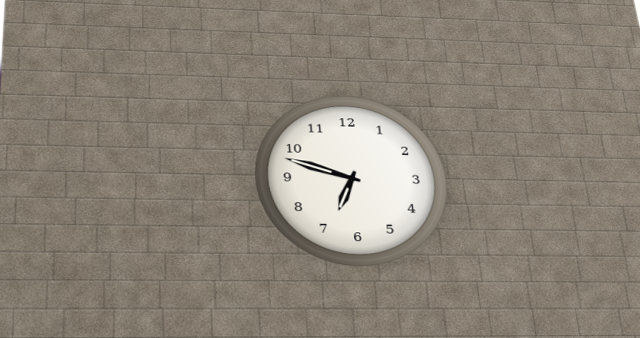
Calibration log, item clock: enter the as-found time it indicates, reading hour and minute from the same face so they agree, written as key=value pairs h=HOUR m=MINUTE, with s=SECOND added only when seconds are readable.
h=6 m=48
